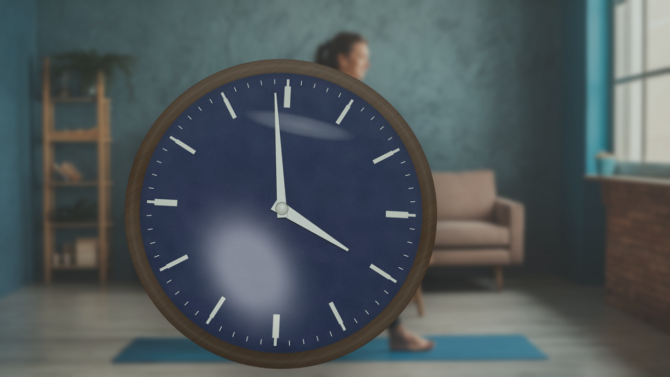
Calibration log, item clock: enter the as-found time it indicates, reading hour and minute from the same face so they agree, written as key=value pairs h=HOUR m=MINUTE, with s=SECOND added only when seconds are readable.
h=3 m=59
